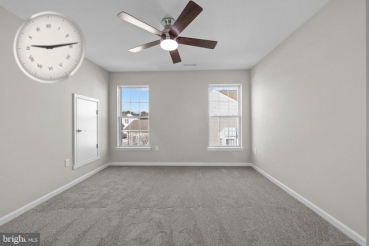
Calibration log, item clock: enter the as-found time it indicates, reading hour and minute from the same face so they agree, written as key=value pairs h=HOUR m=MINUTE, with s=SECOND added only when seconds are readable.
h=9 m=14
